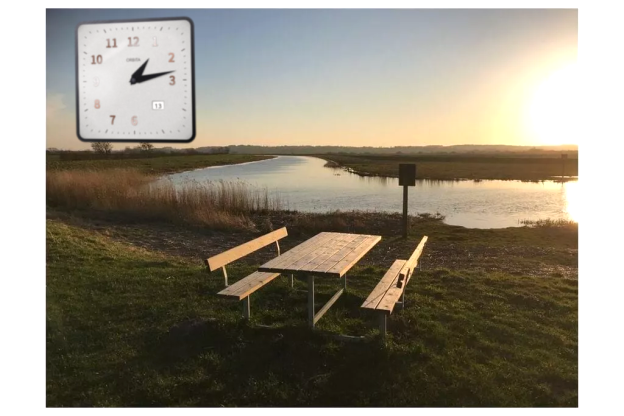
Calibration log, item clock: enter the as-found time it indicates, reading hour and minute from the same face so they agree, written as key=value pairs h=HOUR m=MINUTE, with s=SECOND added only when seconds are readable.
h=1 m=13
